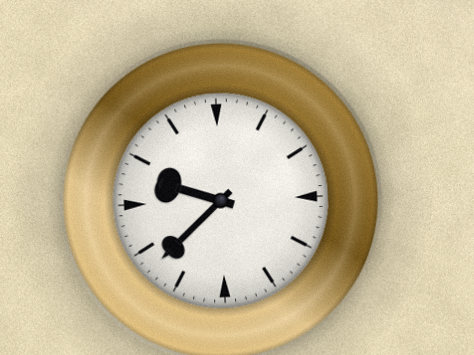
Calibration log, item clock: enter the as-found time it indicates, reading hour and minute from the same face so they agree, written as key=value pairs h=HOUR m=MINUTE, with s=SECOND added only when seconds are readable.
h=9 m=38
